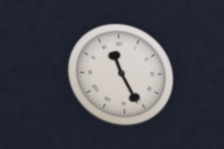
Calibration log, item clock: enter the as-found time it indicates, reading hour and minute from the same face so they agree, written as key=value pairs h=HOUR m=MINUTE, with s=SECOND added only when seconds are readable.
h=11 m=26
